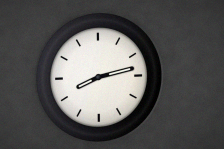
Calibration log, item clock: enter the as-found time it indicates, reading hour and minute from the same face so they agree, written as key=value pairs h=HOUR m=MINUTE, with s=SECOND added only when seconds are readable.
h=8 m=13
